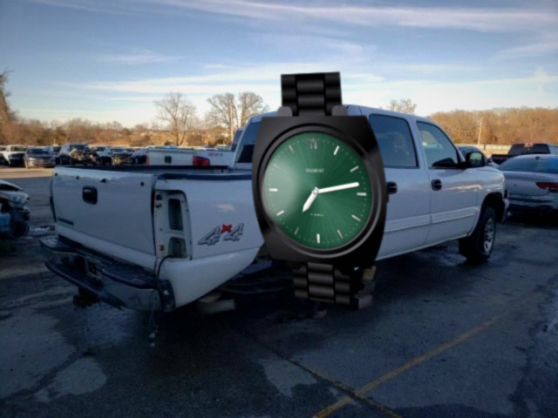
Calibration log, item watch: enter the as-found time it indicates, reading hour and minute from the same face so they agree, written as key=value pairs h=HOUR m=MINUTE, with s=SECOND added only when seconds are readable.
h=7 m=13
